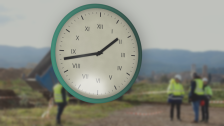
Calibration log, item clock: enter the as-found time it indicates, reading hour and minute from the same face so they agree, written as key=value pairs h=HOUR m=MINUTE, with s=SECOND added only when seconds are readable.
h=1 m=43
